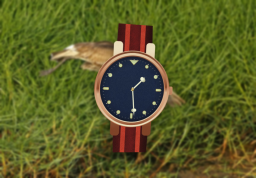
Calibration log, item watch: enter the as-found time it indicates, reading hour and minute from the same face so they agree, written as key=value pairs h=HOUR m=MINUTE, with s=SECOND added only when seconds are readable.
h=1 m=29
